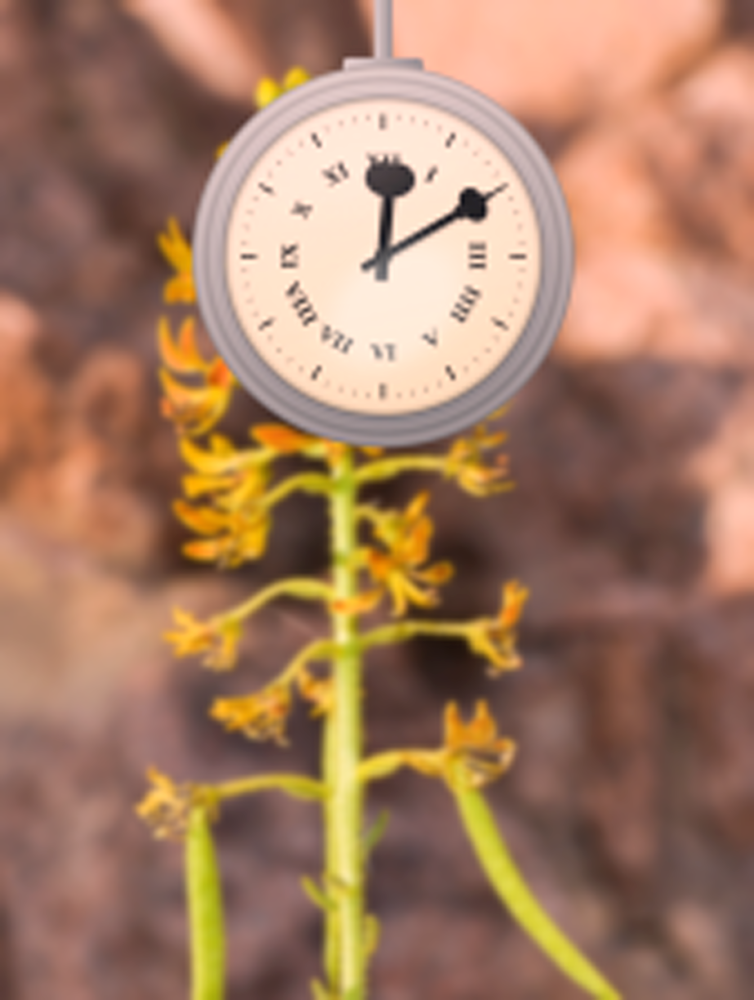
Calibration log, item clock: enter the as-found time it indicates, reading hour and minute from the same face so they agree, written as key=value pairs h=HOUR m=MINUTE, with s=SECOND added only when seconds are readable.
h=12 m=10
